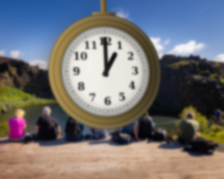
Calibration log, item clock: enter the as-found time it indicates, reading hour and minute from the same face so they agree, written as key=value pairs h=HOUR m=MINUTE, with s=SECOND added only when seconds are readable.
h=1 m=0
